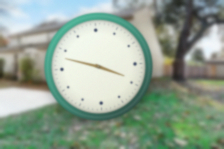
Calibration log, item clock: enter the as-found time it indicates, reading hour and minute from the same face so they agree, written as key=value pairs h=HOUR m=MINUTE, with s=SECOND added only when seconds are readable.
h=3 m=48
